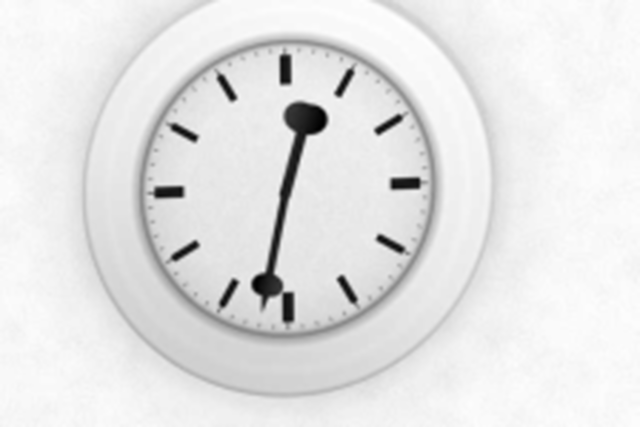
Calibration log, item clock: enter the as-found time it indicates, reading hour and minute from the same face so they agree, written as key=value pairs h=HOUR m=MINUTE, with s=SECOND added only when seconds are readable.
h=12 m=32
